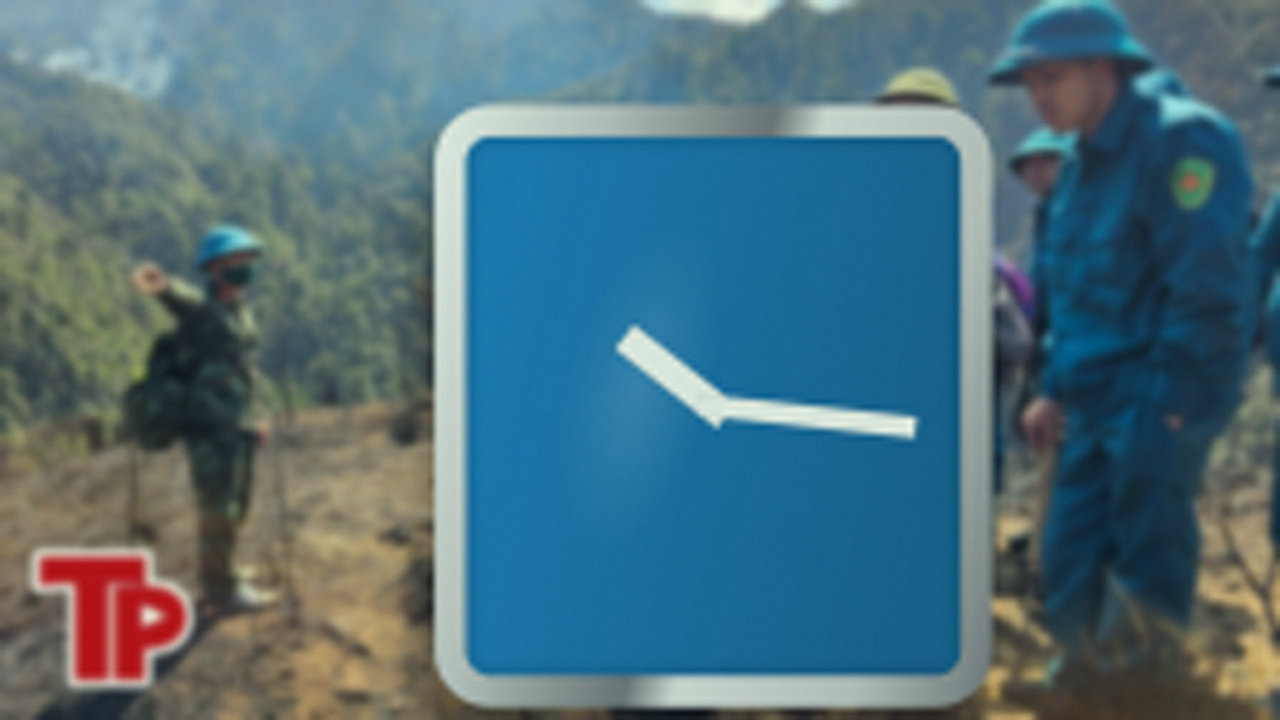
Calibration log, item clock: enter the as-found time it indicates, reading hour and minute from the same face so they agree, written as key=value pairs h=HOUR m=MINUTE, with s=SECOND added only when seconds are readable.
h=10 m=16
